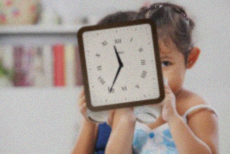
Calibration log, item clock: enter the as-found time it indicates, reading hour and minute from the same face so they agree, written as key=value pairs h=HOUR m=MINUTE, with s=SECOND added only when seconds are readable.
h=11 m=35
